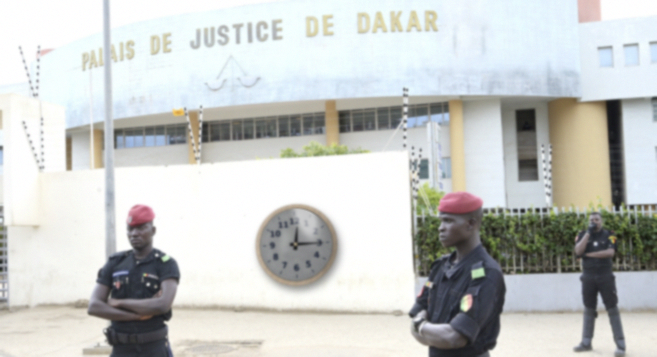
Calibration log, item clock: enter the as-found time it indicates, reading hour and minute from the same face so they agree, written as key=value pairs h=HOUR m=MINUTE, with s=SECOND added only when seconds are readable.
h=12 m=15
